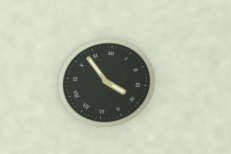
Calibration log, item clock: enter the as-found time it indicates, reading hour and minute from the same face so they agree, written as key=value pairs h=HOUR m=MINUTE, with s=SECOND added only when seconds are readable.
h=3 m=53
